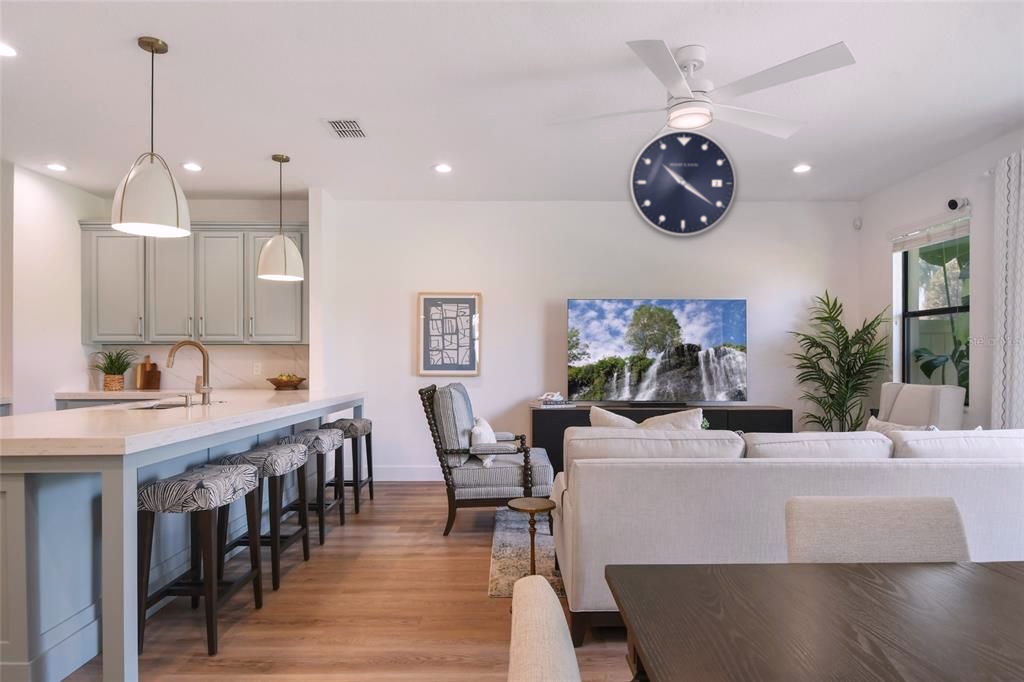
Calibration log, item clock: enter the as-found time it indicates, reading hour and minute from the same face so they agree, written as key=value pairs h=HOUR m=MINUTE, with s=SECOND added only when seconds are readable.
h=10 m=21
